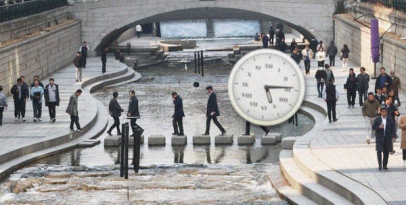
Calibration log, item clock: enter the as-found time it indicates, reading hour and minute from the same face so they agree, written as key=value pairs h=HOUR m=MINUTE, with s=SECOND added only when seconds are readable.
h=5 m=14
